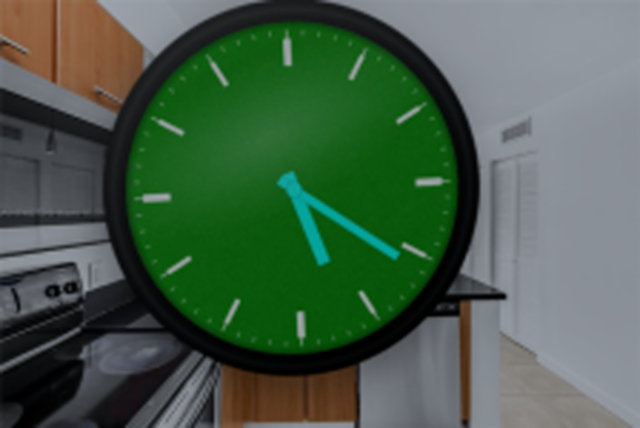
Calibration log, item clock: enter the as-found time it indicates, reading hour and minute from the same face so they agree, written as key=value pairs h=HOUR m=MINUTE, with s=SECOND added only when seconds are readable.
h=5 m=21
